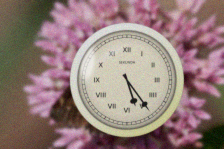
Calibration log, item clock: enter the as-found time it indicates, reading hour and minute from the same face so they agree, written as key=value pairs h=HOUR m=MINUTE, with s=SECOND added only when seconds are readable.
h=5 m=24
